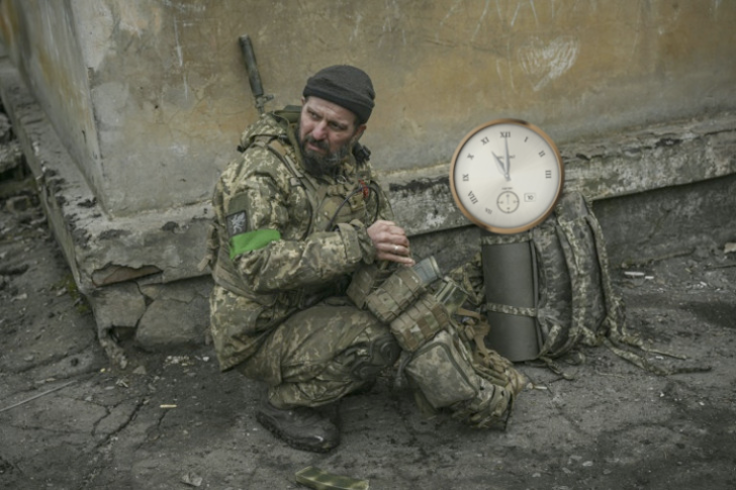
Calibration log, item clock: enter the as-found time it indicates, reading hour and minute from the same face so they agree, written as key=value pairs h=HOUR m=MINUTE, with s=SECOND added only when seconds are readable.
h=11 m=0
